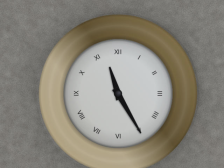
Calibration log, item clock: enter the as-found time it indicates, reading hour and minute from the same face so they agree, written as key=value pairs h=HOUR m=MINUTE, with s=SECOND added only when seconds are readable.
h=11 m=25
